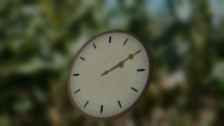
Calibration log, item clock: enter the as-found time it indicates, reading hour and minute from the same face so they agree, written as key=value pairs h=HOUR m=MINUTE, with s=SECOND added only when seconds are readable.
h=2 m=10
